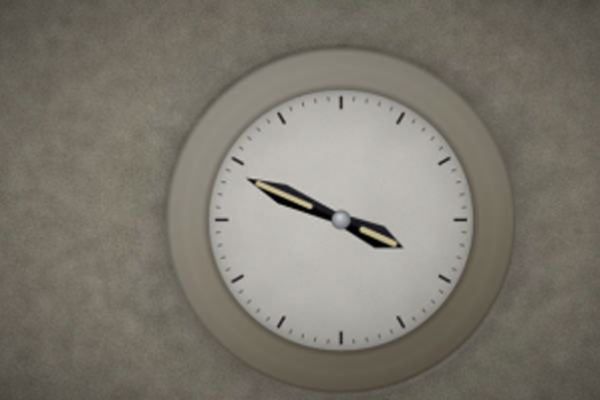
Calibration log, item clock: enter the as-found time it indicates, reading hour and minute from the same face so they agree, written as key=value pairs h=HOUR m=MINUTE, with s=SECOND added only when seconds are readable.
h=3 m=49
